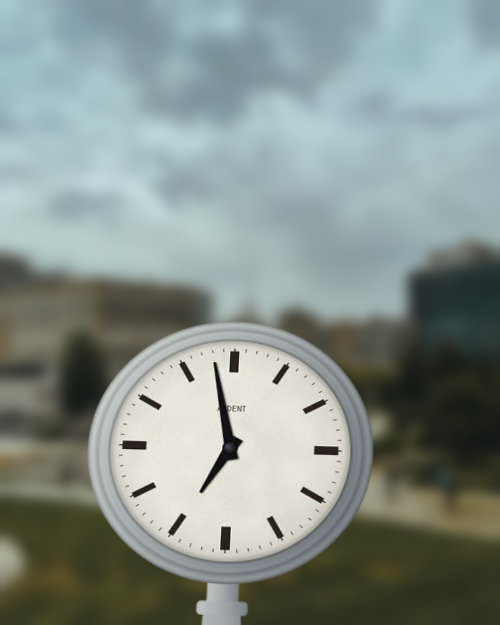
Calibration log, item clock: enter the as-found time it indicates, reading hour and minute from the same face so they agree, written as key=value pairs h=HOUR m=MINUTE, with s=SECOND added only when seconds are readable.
h=6 m=58
